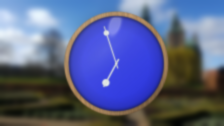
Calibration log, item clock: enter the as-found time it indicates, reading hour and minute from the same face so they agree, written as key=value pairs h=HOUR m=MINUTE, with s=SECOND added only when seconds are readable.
h=6 m=57
